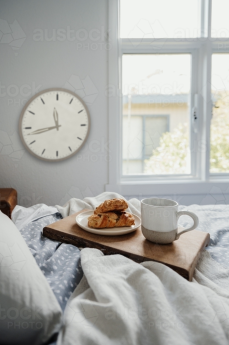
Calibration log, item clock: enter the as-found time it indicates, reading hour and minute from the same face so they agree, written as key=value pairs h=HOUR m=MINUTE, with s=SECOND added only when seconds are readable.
h=11 m=43
